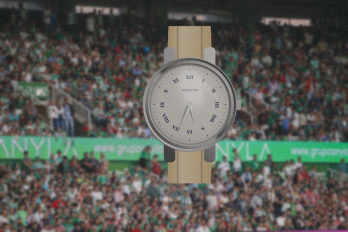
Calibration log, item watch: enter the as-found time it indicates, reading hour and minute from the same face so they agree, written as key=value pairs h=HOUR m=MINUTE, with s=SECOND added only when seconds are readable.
h=5 m=34
